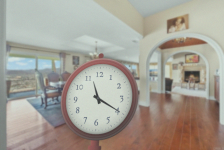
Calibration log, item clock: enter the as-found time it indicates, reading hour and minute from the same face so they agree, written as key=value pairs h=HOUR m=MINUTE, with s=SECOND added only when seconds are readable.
h=11 m=20
